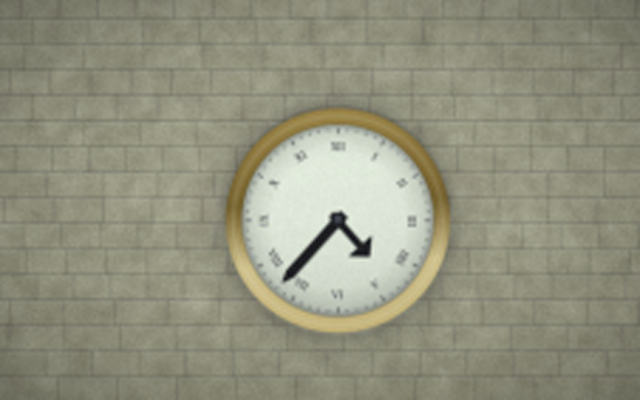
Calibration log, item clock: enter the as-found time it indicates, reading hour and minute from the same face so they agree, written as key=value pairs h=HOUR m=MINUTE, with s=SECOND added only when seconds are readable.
h=4 m=37
